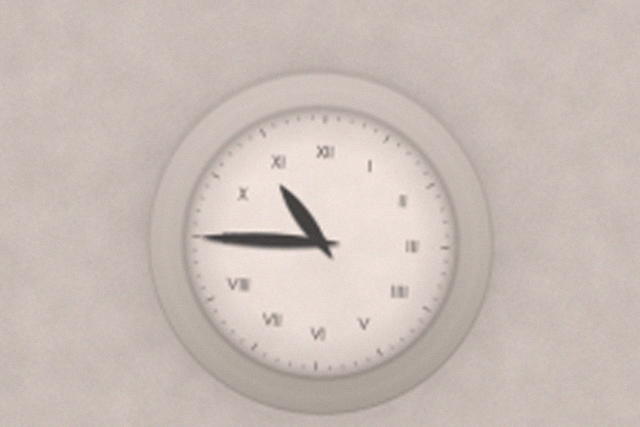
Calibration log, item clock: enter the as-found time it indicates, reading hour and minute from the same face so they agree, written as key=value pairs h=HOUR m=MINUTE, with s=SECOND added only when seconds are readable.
h=10 m=45
